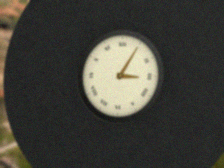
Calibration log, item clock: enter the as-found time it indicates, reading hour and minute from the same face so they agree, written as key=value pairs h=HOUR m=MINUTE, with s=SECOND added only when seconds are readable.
h=3 m=5
